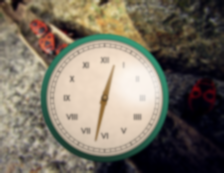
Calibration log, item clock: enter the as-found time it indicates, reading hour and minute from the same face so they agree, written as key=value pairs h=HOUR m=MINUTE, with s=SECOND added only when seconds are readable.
h=12 m=32
